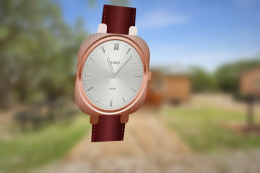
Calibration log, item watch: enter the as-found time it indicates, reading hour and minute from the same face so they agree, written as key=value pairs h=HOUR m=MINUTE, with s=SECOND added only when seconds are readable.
h=11 m=7
